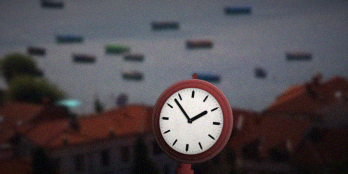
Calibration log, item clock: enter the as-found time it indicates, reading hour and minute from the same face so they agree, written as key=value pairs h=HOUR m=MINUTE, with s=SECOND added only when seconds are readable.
h=1 m=53
